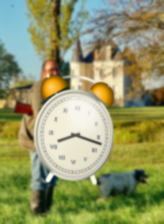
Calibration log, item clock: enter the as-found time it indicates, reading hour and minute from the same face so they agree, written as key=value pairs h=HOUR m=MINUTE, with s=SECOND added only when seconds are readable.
h=8 m=17
